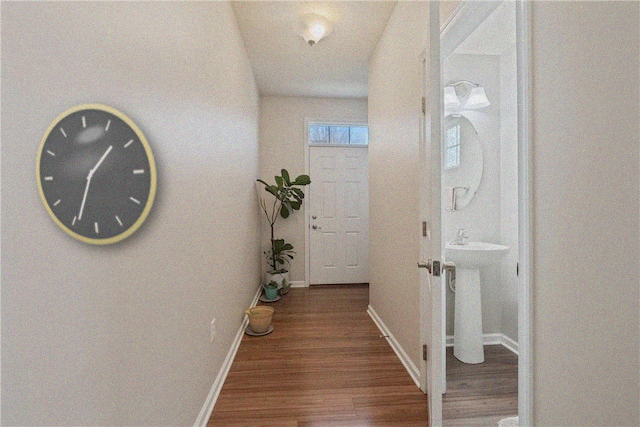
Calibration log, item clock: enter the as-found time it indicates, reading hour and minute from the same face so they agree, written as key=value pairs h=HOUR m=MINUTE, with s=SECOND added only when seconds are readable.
h=1 m=34
